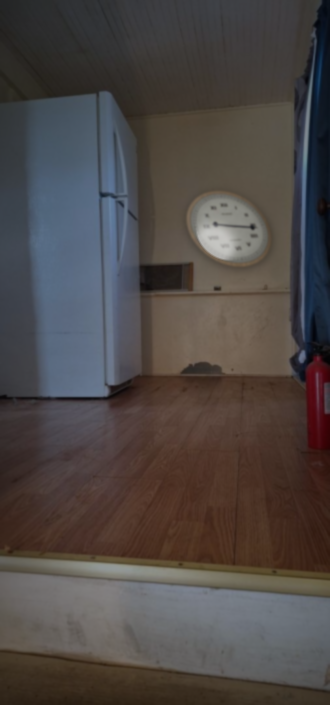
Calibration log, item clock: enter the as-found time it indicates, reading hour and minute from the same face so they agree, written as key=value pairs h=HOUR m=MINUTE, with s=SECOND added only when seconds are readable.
h=9 m=16
